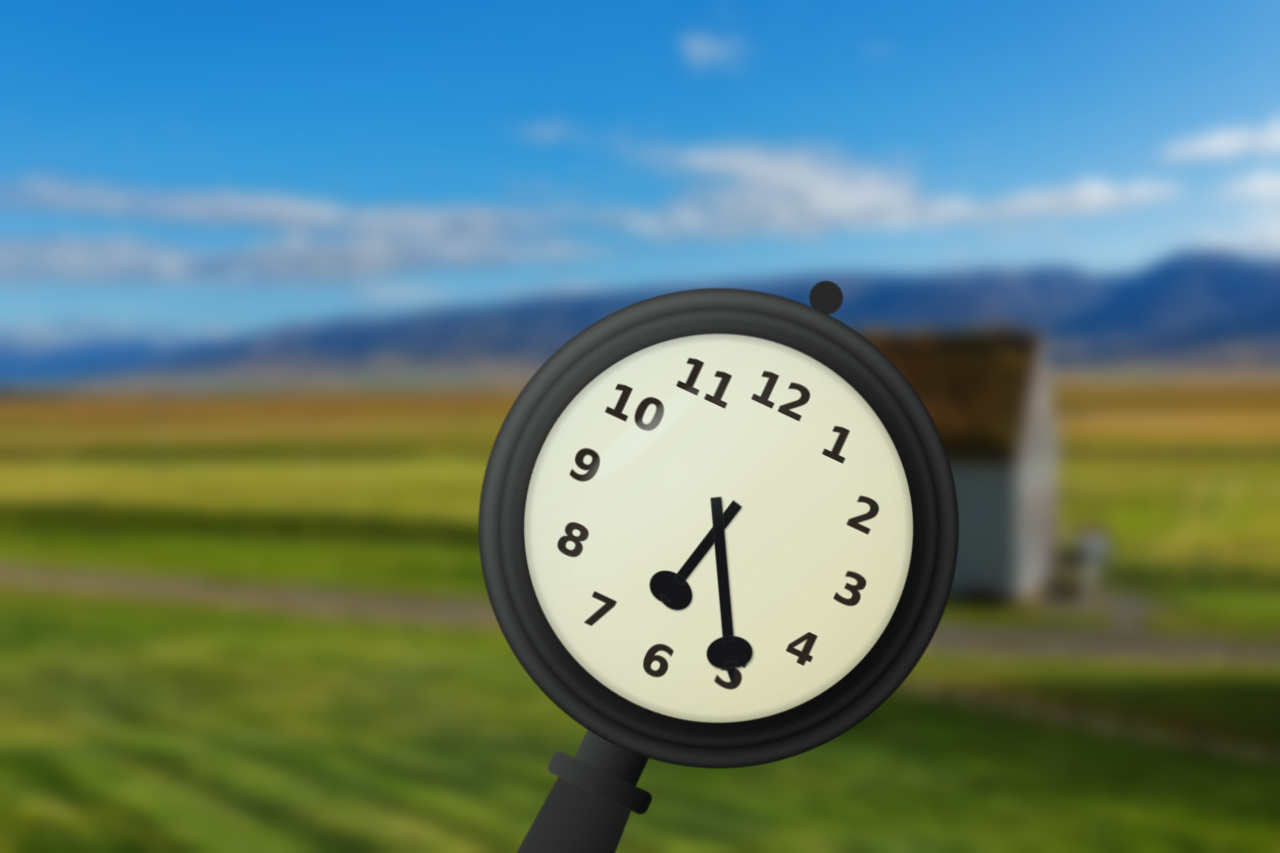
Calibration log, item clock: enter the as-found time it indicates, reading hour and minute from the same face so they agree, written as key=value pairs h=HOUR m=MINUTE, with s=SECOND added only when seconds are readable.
h=6 m=25
